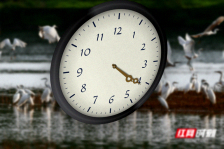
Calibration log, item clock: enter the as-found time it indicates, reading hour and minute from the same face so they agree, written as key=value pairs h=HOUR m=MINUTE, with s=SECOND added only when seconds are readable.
h=4 m=21
